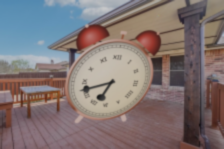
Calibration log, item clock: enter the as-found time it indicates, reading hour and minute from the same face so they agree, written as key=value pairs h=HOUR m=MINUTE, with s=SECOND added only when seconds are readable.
h=6 m=42
